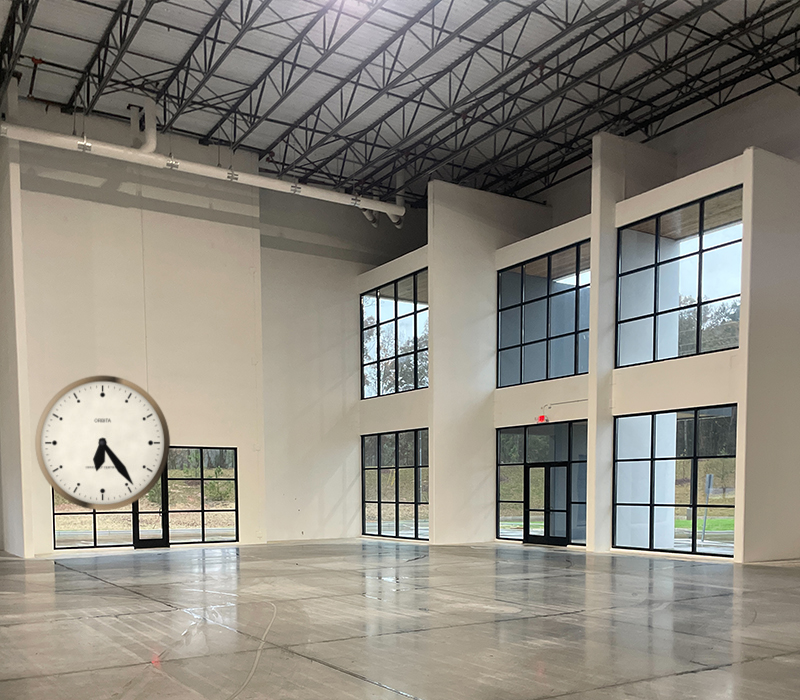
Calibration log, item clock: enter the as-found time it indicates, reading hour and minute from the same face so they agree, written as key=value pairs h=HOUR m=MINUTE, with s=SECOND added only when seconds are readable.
h=6 m=24
